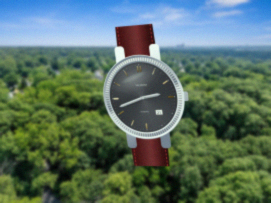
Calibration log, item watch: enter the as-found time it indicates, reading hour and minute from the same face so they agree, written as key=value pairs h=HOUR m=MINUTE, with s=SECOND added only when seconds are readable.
h=2 m=42
